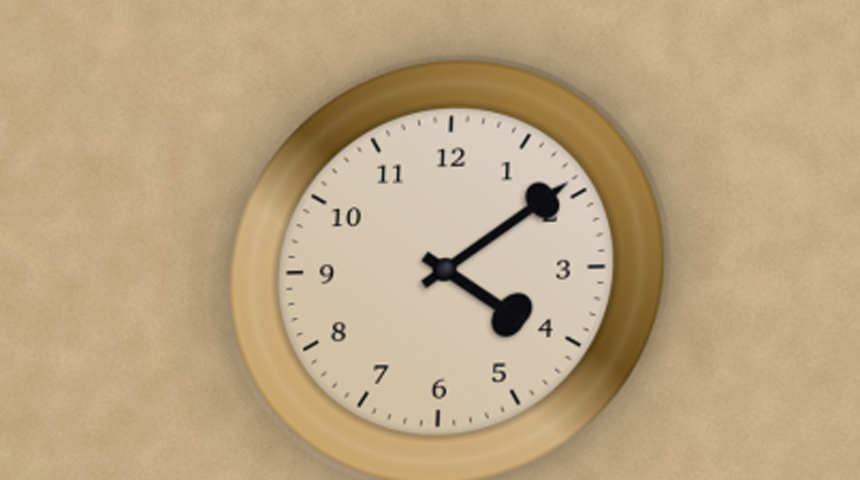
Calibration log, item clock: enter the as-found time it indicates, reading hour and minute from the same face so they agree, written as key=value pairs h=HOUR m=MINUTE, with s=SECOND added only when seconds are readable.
h=4 m=9
